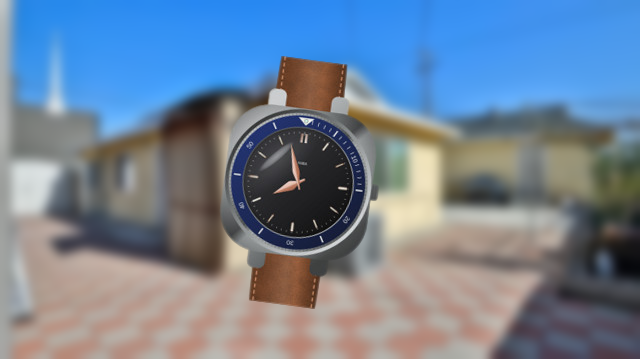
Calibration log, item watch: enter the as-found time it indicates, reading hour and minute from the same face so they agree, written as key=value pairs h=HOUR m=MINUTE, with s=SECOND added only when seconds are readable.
h=7 m=57
